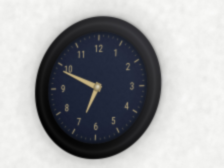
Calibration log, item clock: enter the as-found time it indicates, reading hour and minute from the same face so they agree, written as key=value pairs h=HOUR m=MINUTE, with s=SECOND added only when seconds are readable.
h=6 m=49
